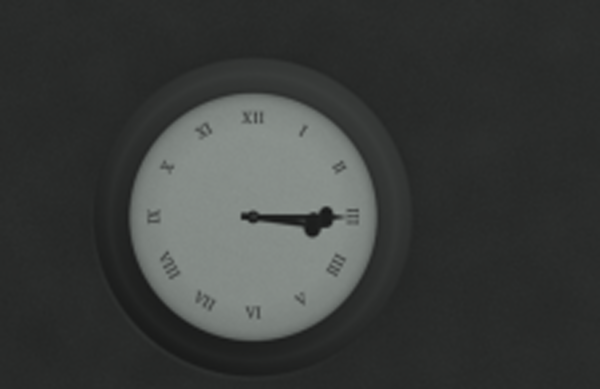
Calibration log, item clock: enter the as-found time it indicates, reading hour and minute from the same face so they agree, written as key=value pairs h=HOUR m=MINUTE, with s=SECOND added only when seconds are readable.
h=3 m=15
